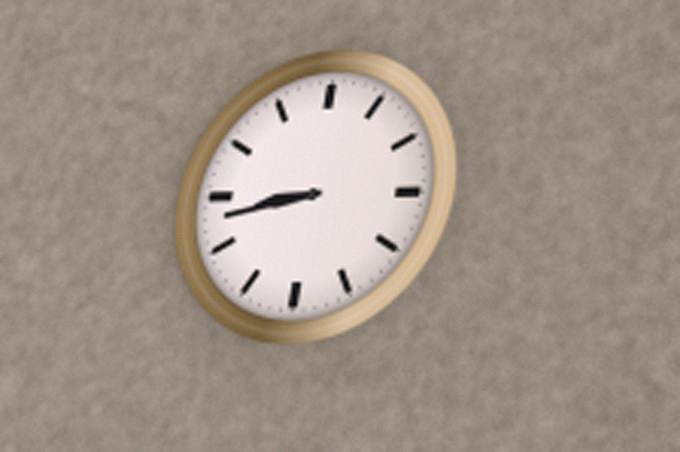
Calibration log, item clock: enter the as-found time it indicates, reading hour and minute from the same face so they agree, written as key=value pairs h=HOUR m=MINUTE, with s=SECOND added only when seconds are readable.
h=8 m=43
